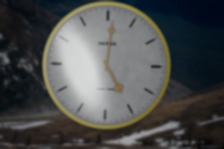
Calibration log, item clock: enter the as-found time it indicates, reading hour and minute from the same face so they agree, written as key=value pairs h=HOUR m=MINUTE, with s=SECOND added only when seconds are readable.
h=5 m=1
